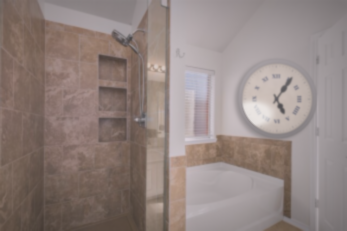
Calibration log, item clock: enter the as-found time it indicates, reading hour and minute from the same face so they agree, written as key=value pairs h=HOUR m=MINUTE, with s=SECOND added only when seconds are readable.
h=5 m=6
